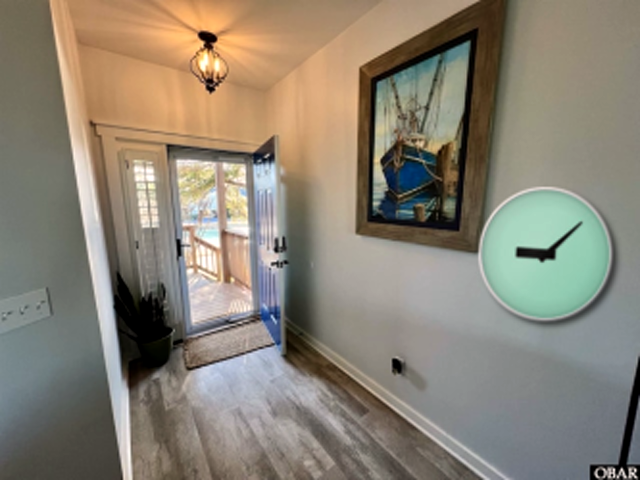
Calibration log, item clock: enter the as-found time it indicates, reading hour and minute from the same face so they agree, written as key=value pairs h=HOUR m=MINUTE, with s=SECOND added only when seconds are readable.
h=9 m=8
